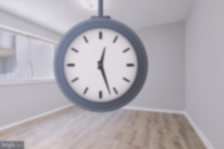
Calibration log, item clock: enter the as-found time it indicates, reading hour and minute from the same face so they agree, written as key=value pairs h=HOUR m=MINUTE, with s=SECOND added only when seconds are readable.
h=12 m=27
